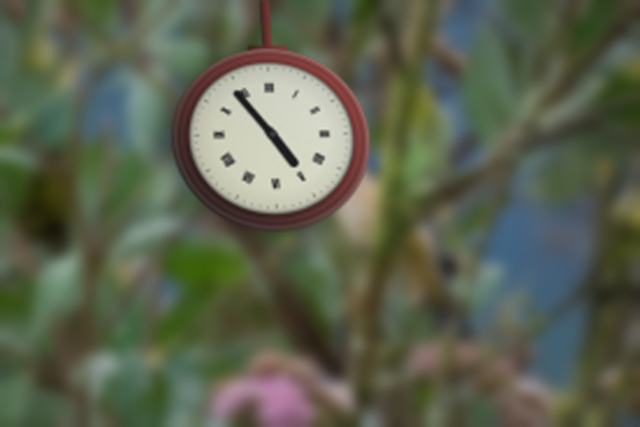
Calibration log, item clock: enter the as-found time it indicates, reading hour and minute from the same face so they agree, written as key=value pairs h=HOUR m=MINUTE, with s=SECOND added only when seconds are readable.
h=4 m=54
